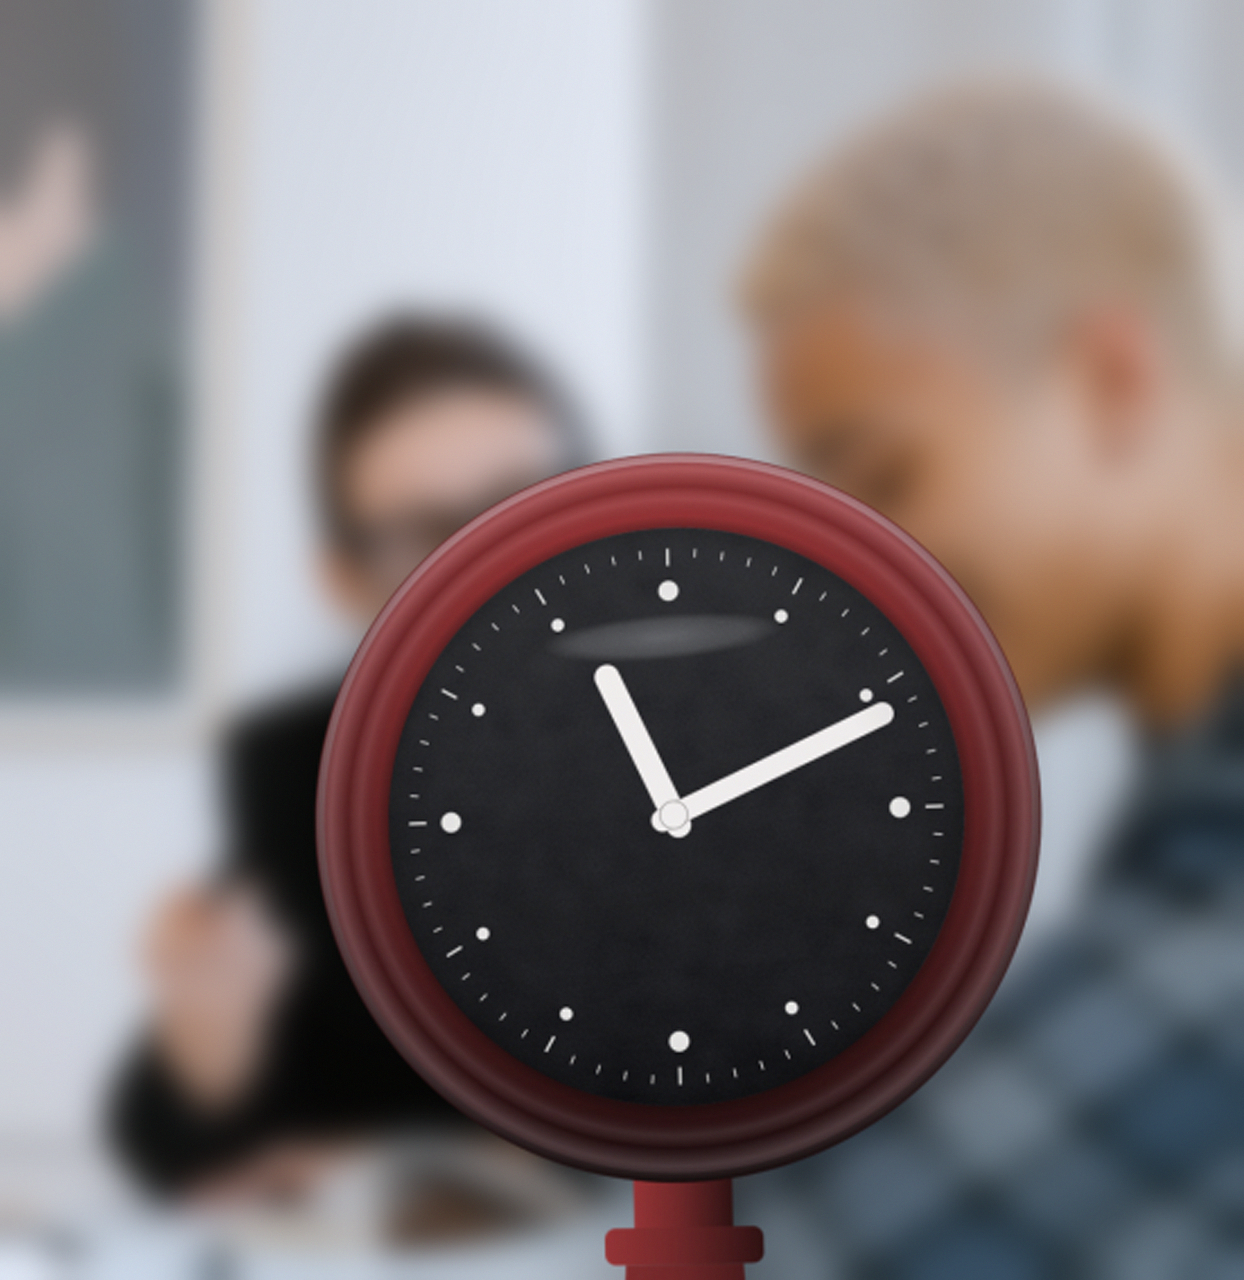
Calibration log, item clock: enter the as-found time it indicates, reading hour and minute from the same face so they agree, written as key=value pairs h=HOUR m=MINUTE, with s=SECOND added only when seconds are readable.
h=11 m=11
